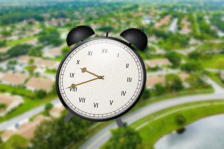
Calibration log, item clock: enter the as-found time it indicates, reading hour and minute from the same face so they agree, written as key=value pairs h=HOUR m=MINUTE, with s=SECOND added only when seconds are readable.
h=9 m=41
